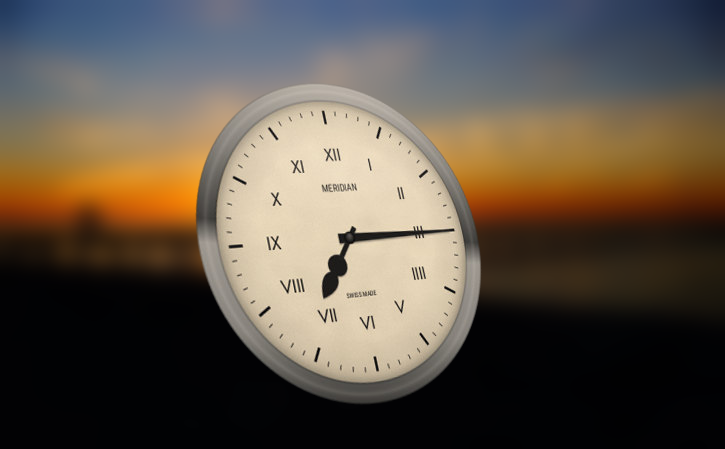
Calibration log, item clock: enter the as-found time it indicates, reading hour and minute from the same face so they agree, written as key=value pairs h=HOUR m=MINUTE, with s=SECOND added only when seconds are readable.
h=7 m=15
